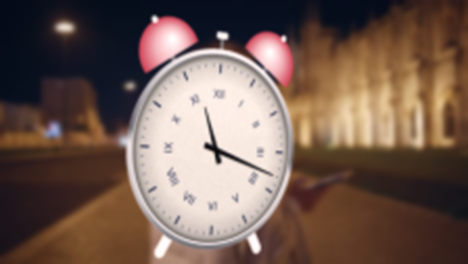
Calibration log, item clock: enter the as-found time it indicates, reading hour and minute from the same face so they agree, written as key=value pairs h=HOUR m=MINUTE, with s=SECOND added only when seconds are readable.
h=11 m=18
